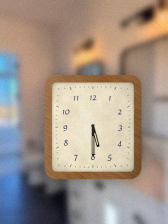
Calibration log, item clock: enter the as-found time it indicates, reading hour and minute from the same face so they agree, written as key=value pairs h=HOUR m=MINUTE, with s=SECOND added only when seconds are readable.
h=5 m=30
